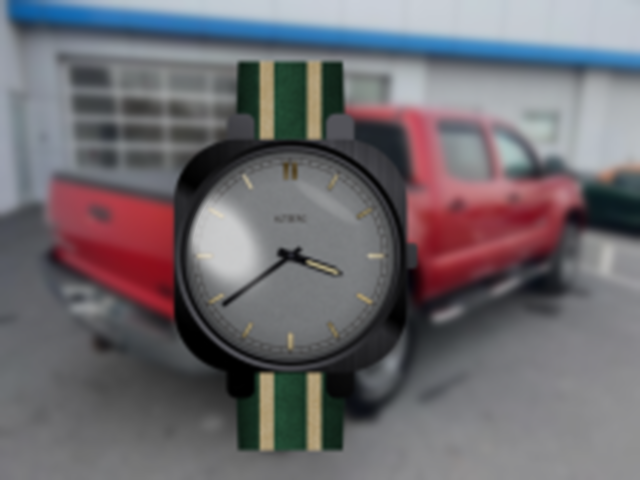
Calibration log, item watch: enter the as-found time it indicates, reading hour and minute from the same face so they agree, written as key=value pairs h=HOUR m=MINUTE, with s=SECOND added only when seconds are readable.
h=3 m=39
